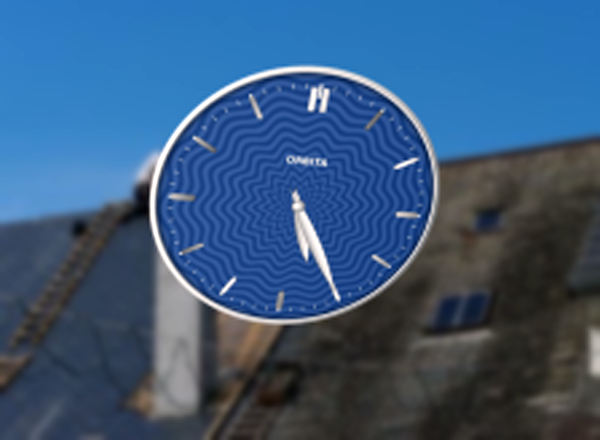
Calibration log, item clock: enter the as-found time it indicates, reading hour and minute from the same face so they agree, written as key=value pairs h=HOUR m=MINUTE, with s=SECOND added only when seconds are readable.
h=5 m=25
